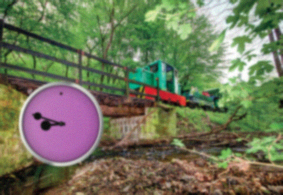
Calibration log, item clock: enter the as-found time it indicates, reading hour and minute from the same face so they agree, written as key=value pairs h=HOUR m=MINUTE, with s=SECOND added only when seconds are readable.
h=8 m=48
